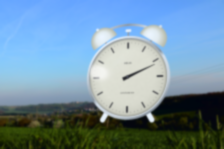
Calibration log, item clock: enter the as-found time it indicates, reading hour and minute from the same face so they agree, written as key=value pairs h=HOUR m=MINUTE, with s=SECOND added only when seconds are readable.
h=2 m=11
